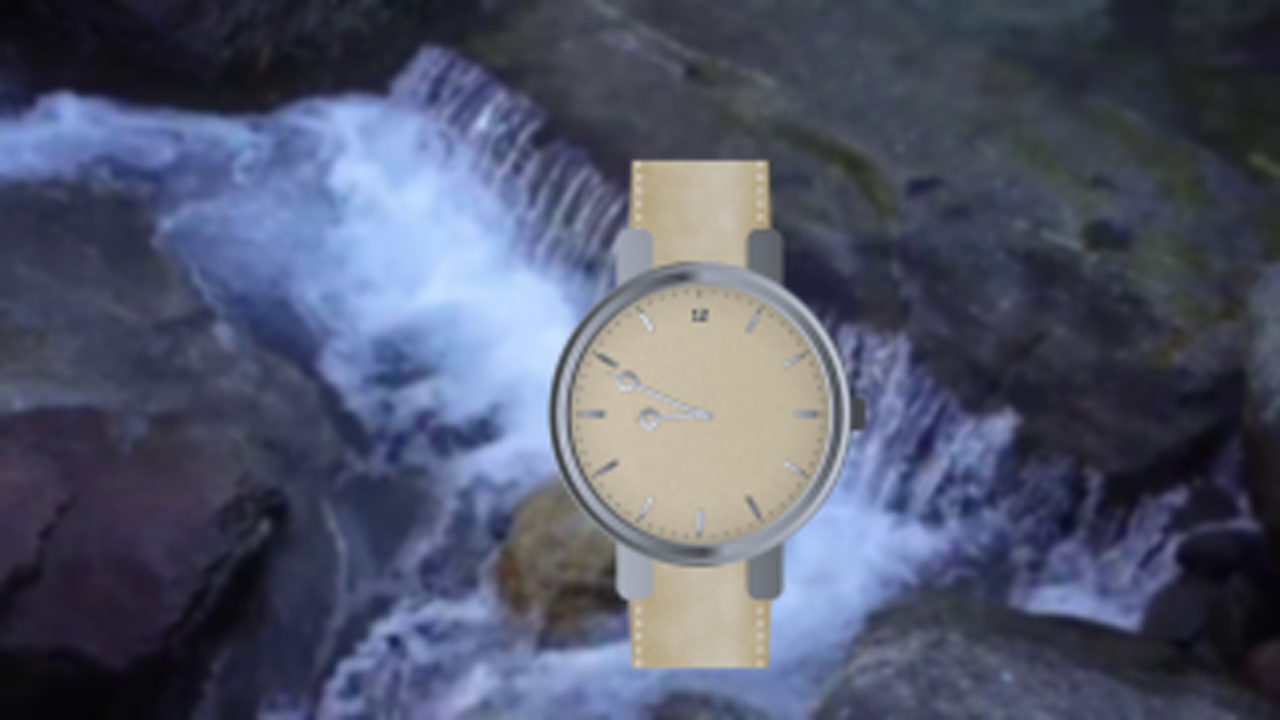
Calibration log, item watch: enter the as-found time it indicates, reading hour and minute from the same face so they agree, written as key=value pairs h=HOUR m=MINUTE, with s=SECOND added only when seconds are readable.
h=8 m=49
